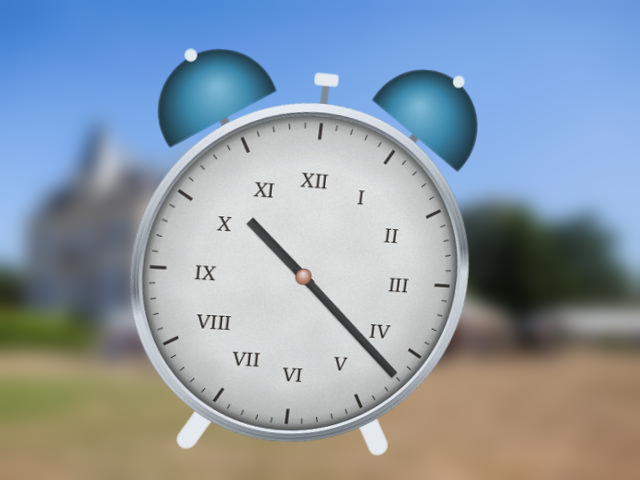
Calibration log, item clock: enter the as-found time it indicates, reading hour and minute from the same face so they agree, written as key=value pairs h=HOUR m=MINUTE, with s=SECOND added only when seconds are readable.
h=10 m=22
